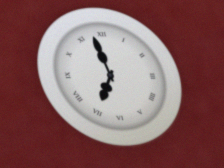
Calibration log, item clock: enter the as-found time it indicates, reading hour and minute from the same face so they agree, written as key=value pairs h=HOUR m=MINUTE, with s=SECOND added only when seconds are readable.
h=6 m=58
